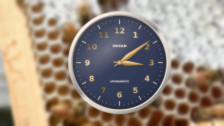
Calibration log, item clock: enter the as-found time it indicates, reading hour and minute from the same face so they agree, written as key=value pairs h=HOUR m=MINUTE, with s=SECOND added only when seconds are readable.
h=3 m=9
